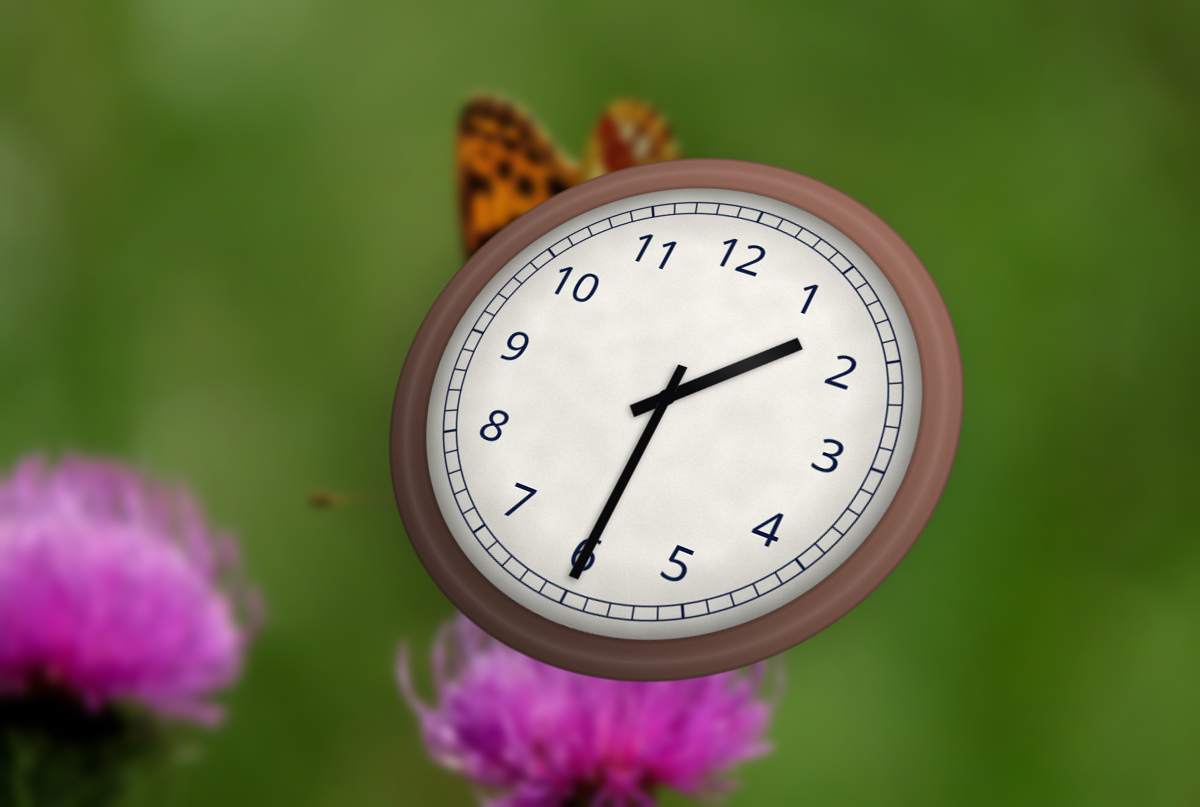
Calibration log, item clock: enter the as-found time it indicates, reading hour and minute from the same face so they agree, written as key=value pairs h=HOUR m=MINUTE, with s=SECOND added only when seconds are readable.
h=1 m=30
